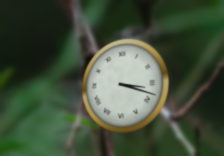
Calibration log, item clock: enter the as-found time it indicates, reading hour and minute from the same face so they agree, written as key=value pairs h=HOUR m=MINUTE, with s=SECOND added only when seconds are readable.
h=3 m=18
